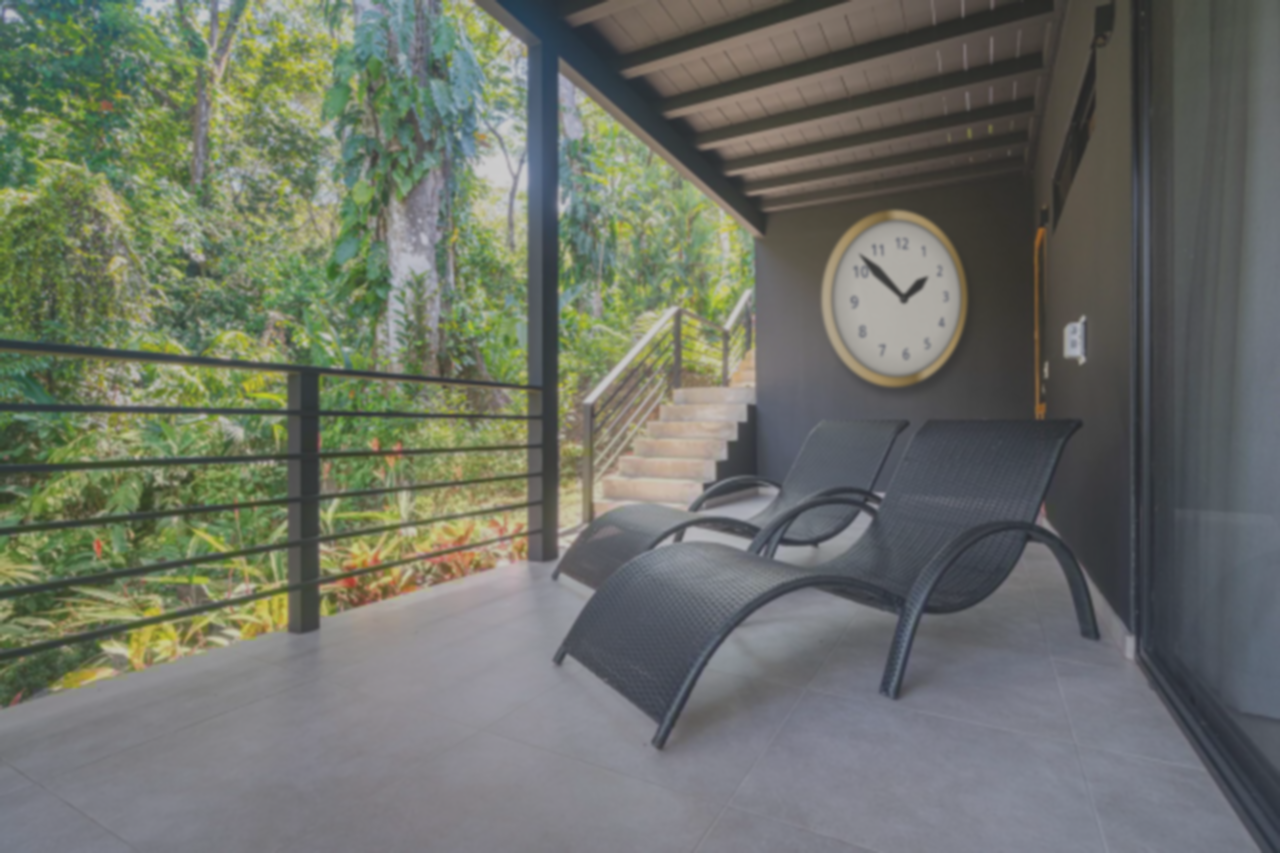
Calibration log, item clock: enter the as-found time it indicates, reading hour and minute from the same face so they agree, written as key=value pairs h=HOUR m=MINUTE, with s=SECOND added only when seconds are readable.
h=1 m=52
